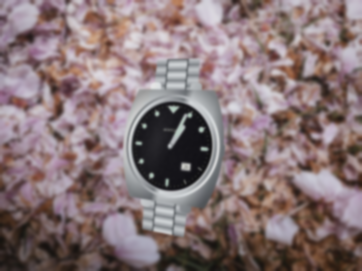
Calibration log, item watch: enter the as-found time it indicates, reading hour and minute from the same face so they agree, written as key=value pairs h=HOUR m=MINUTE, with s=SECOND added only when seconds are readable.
h=1 m=4
